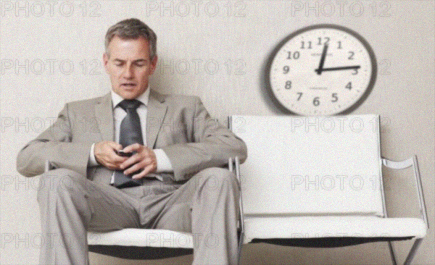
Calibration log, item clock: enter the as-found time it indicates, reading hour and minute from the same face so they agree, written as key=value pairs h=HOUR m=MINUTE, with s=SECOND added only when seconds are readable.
h=12 m=14
